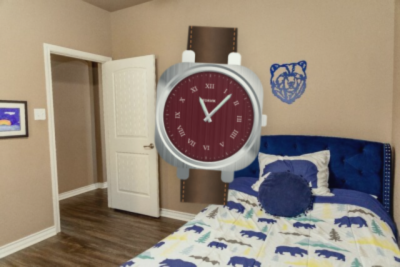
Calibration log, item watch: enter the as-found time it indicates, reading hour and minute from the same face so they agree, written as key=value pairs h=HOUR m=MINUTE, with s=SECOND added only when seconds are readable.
h=11 m=7
